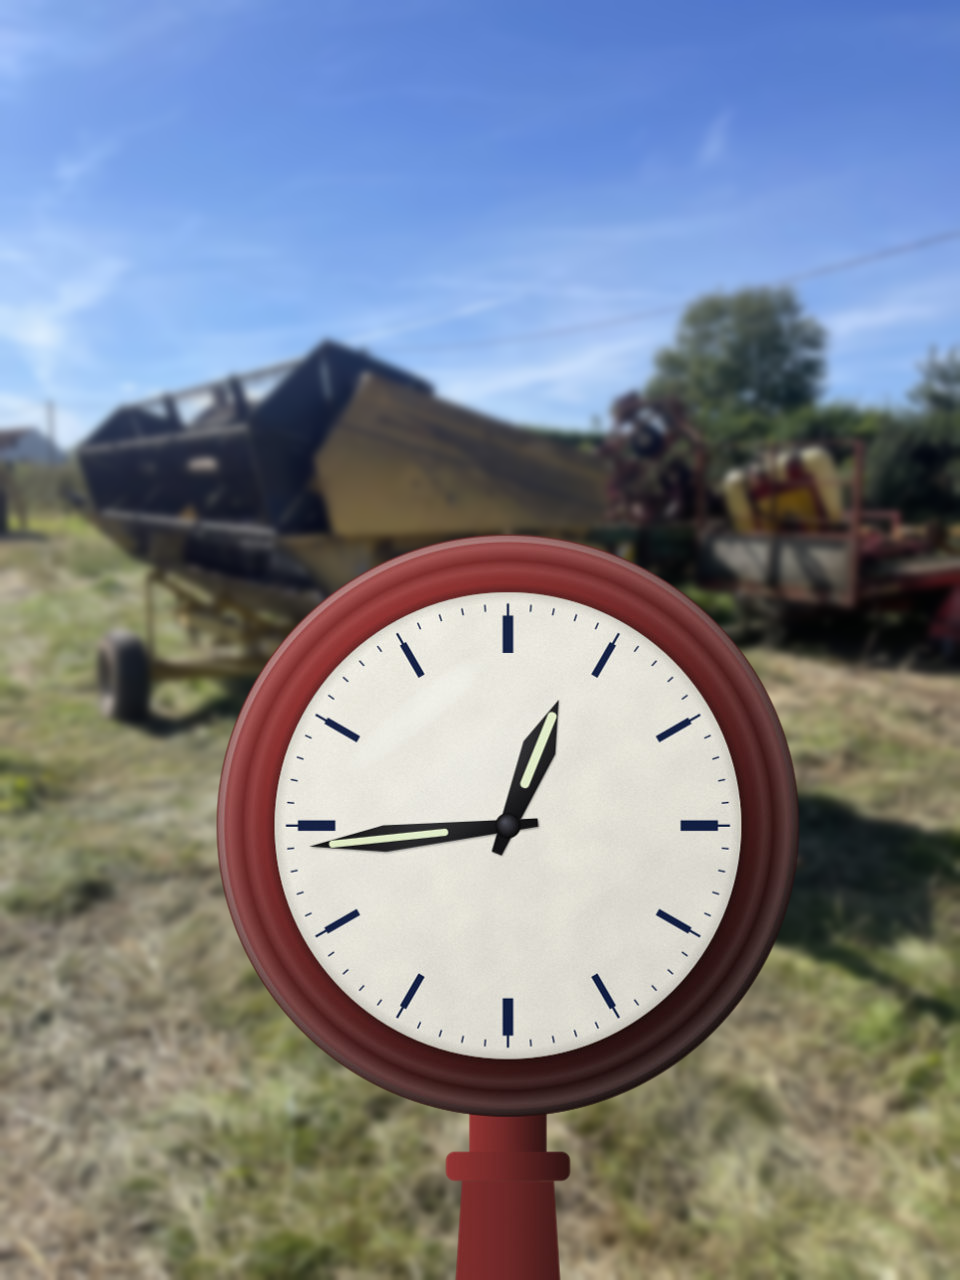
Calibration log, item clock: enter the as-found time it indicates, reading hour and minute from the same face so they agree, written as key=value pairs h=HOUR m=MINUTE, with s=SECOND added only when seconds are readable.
h=12 m=44
